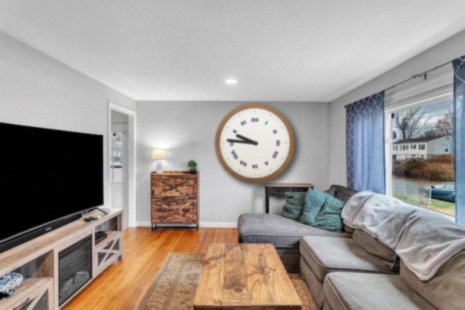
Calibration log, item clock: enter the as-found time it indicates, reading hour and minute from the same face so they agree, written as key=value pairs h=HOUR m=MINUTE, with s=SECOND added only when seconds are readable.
h=9 m=46
